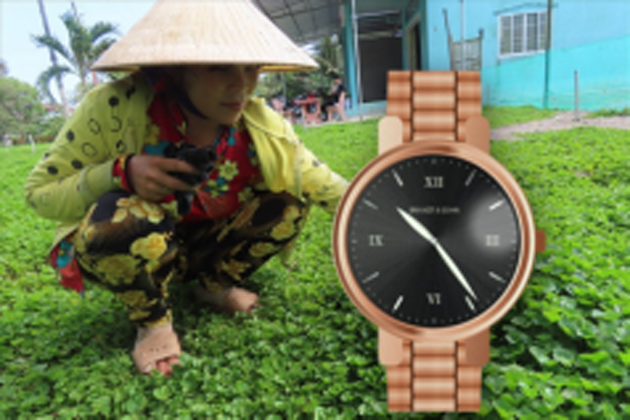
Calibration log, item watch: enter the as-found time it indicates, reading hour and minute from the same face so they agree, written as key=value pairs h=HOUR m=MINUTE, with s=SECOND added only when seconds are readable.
h=10 m=24
